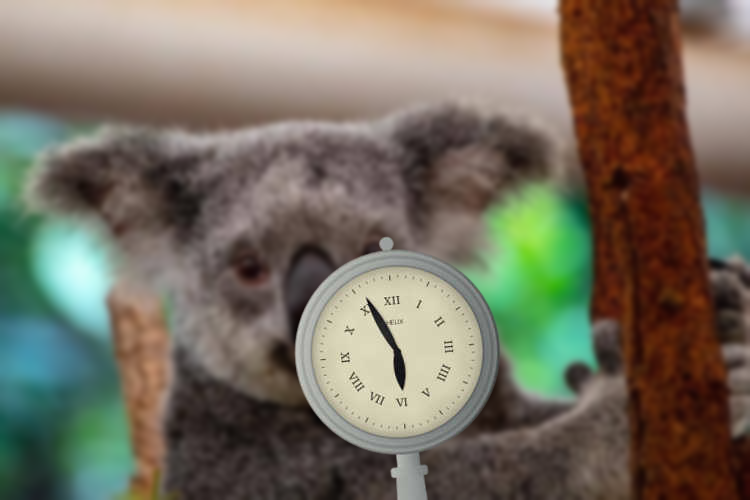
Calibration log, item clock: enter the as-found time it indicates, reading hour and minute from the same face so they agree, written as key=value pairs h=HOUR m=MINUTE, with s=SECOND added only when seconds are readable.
h=5 m=56
